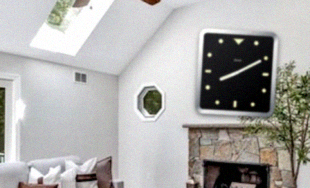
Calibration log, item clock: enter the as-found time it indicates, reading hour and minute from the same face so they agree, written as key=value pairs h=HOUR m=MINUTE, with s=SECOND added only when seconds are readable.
h=8 m=10
